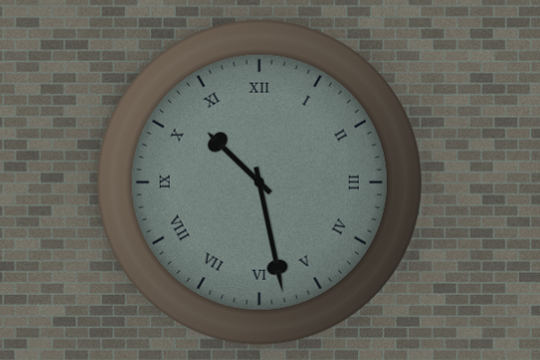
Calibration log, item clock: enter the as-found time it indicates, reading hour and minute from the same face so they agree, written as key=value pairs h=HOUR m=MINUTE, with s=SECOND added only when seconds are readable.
h=10 m=28
